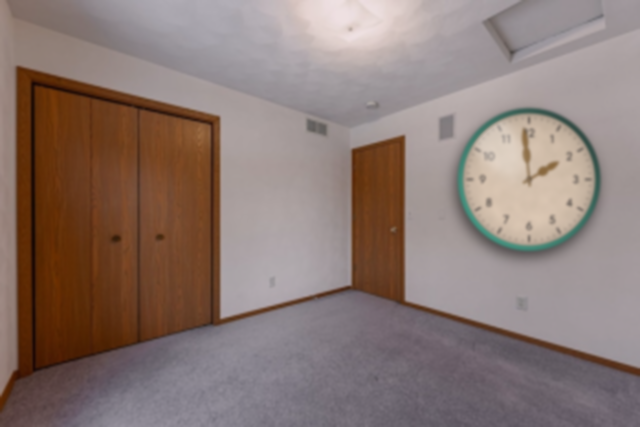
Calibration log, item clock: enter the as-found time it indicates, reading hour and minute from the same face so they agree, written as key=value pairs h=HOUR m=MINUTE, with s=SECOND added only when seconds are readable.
h=1 m=59
